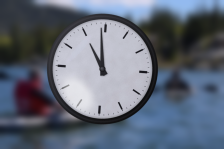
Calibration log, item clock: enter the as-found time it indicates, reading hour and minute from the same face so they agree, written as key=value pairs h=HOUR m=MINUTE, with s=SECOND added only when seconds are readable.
h=10 m=59
